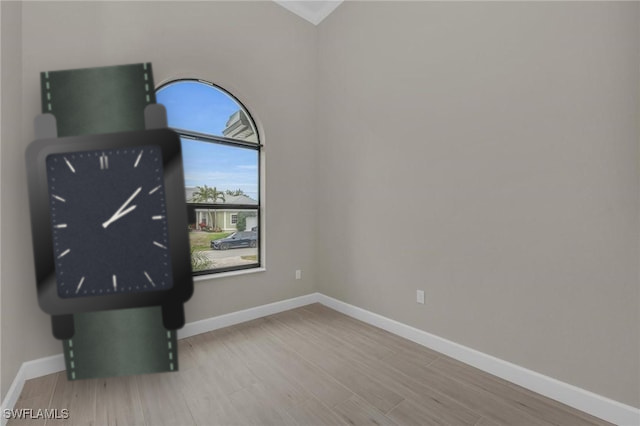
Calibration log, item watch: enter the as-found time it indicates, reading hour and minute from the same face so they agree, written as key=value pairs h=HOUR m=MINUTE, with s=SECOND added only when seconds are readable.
h=2 m=8
